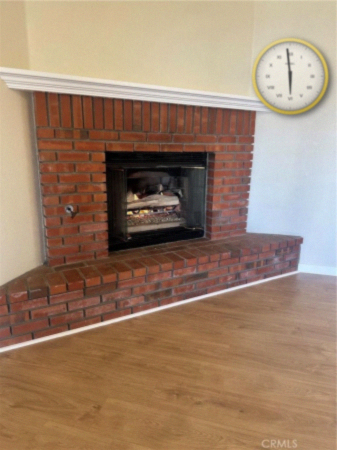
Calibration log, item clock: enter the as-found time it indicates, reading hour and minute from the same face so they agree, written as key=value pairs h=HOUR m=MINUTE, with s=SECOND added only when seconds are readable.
h=5 m=59
